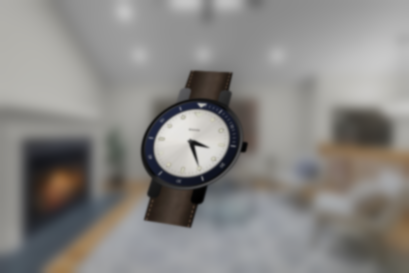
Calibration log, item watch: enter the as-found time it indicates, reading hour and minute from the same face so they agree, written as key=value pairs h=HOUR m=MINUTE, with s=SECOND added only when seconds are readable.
h=3 m=25
